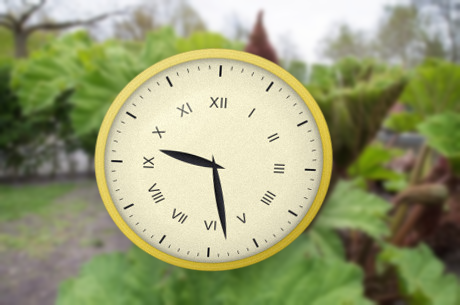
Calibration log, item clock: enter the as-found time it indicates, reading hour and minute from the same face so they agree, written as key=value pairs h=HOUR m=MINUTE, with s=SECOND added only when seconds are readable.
h=9 m=28
